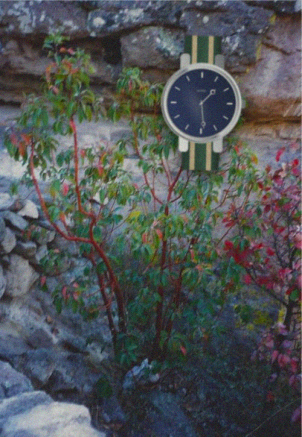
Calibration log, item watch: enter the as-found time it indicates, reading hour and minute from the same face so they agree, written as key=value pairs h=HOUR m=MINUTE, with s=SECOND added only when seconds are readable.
h=1 m=29
